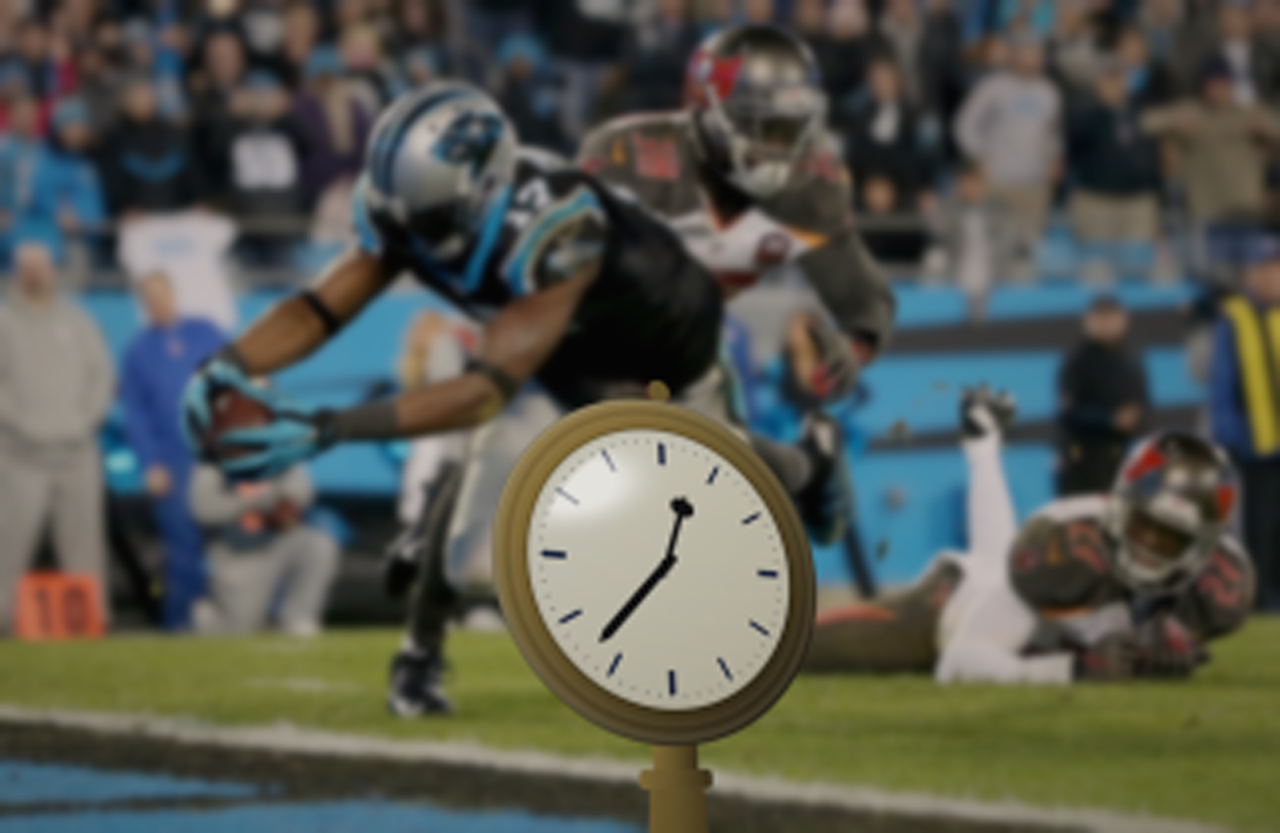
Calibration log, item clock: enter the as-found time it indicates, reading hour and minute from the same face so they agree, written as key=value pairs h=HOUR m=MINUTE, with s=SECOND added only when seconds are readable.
h=12 m=37
